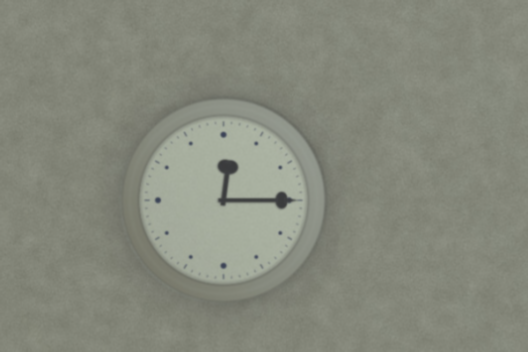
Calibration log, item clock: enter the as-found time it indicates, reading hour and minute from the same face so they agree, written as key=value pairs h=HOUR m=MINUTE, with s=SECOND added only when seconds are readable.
h=12 m=15
